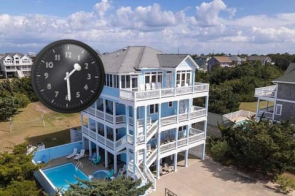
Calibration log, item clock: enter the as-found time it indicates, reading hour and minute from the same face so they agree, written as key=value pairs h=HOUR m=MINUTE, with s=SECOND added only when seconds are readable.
h=1 m=29
